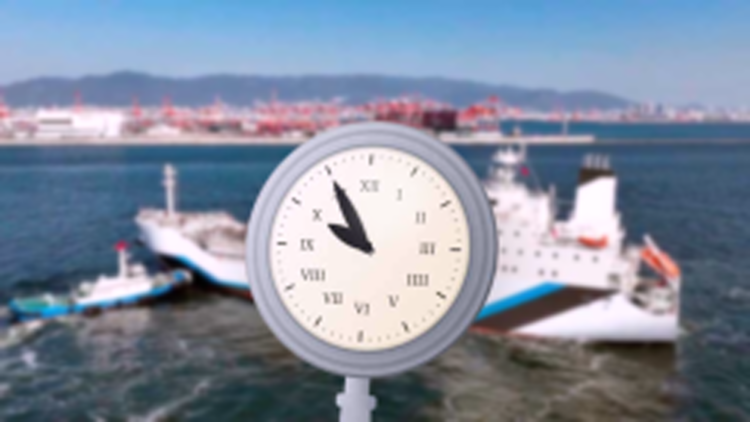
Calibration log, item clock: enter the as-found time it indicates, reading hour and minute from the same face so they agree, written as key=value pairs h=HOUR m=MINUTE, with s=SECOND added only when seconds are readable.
h=9 m=55
